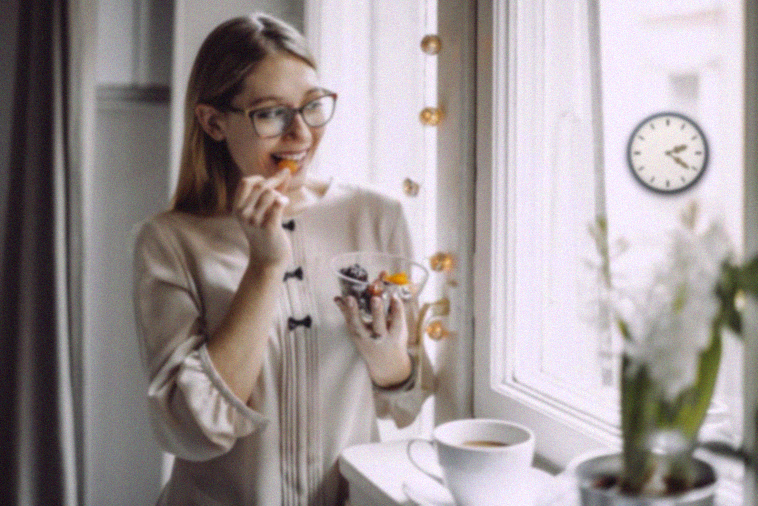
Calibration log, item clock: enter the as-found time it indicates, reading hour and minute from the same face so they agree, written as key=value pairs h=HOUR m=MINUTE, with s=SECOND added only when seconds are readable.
h=2 m=21
